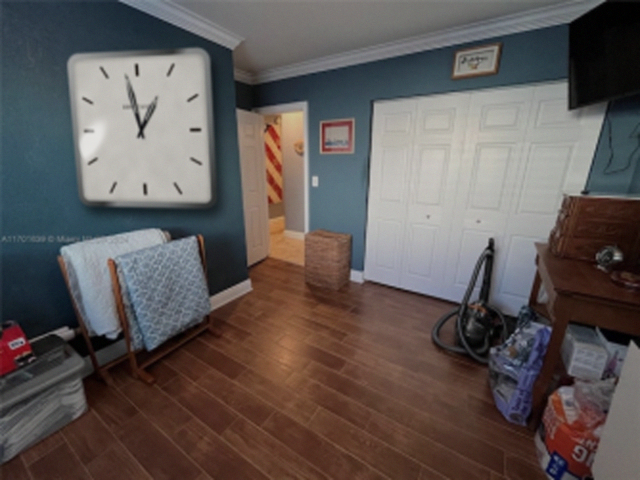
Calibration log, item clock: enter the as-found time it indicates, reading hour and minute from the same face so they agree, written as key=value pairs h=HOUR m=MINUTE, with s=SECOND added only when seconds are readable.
h=12 m=58
